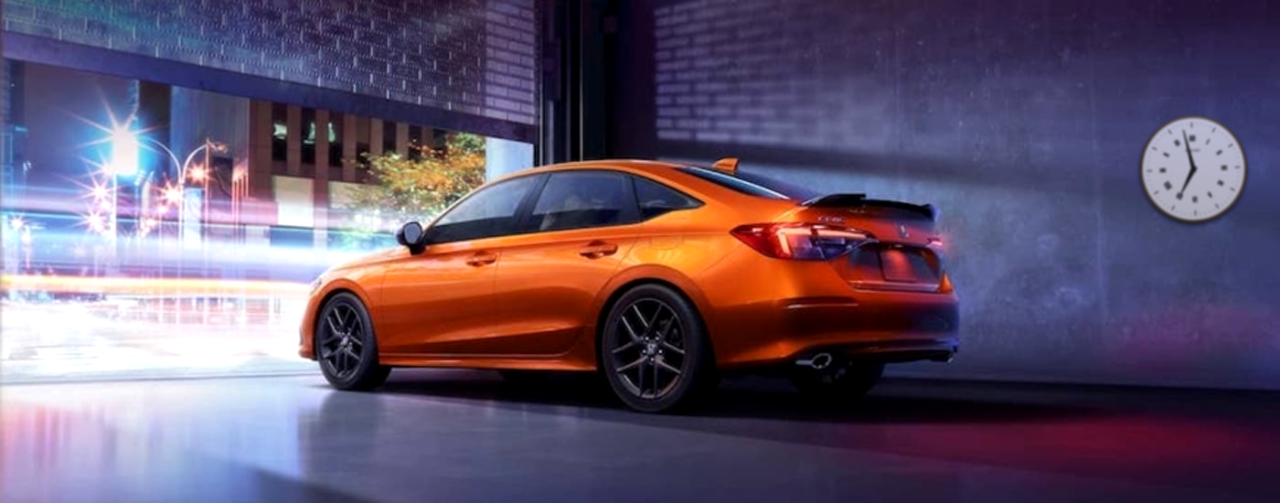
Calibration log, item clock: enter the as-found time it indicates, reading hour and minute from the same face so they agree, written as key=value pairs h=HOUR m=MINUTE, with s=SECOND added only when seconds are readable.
h=6 m=58
